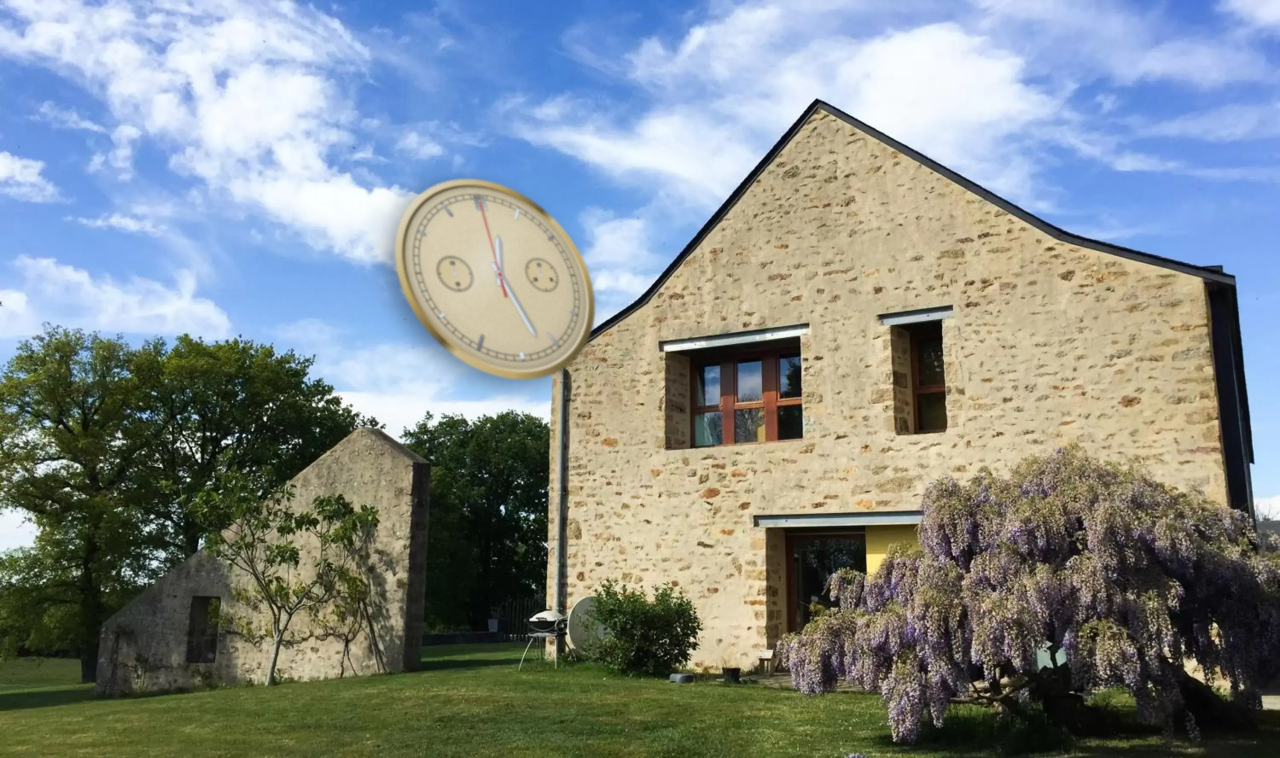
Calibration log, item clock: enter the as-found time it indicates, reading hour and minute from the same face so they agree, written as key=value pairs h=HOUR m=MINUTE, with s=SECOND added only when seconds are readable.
h=12 m=27
